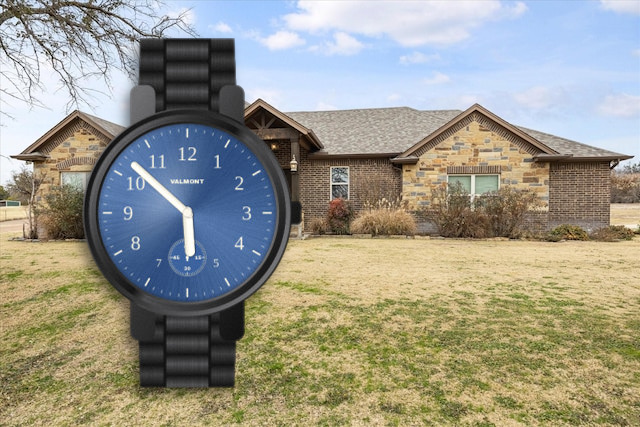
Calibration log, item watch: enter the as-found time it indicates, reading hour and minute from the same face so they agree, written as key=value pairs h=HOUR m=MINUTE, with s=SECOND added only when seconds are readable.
h=5 m=52
